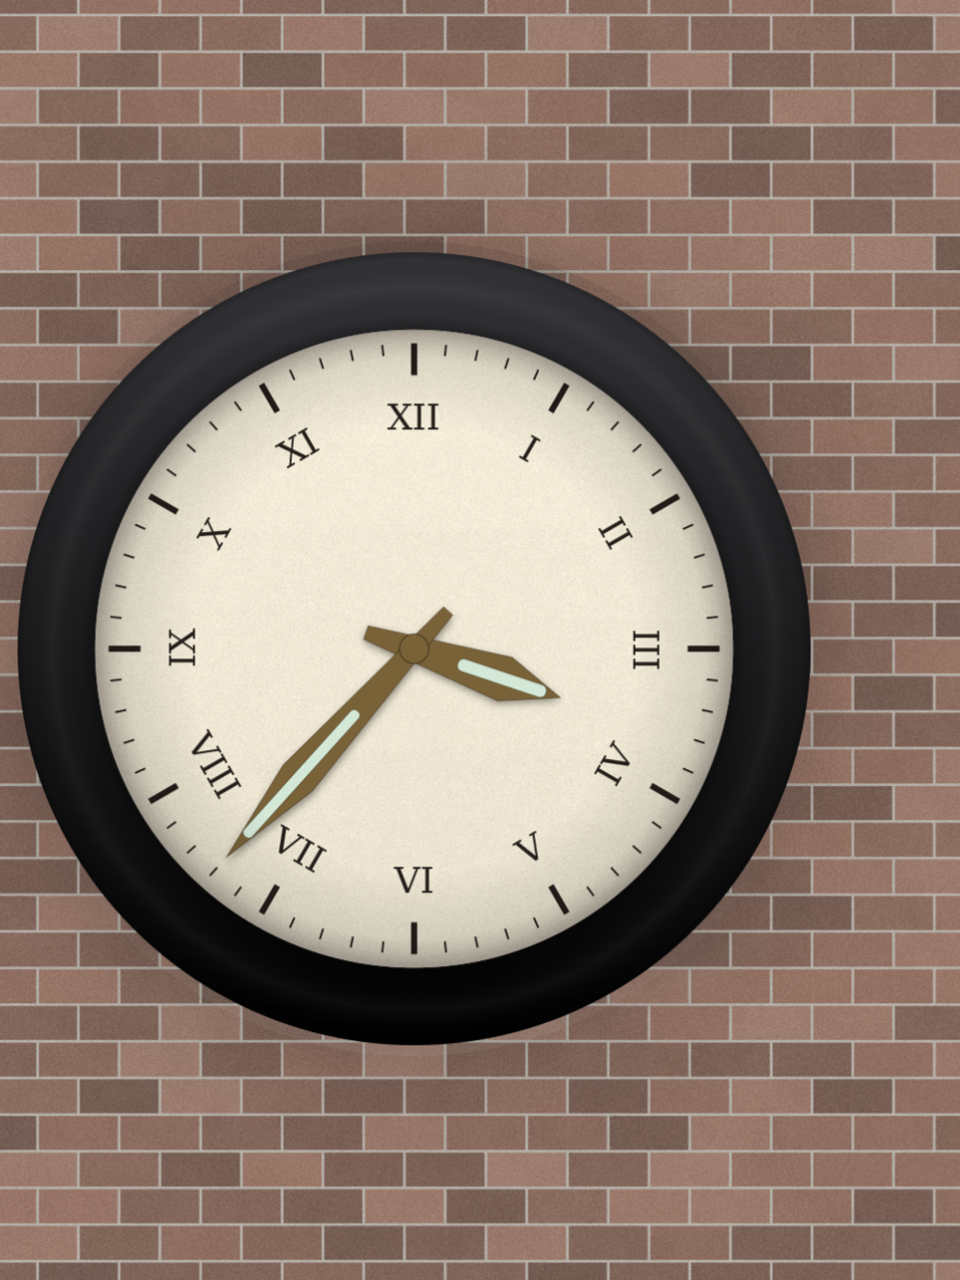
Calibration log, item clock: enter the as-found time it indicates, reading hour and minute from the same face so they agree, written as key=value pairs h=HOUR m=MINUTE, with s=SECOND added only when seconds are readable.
h=3 m=37
